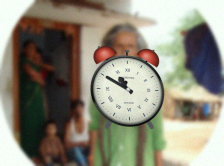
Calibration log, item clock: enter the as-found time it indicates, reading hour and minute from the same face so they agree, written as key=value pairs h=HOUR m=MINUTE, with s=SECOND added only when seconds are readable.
h=10 m=50
